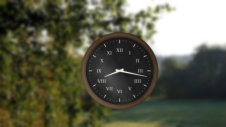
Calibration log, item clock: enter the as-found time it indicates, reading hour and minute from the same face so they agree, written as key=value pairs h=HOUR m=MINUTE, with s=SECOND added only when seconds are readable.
h=8 m=17
